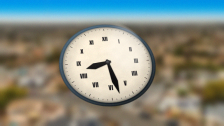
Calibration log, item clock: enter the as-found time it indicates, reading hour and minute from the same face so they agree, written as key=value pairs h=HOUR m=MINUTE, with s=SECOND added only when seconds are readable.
h=8 m=28
